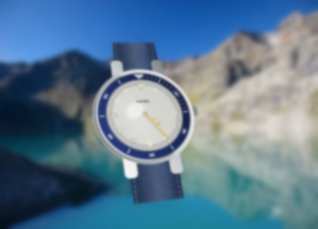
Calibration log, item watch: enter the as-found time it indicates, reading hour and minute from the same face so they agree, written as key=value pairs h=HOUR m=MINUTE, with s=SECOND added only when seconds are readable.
h=4 m=24
